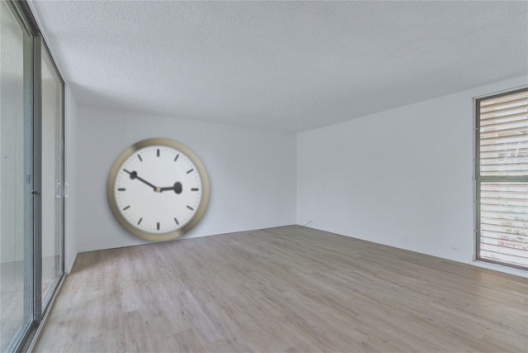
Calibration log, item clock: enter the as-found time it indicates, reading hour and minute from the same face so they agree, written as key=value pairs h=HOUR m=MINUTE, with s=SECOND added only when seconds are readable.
h=2 m=50
